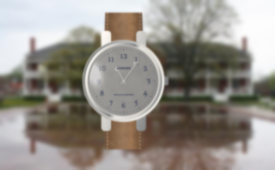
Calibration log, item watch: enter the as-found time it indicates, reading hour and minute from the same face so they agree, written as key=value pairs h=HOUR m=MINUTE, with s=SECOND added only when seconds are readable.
h=11 m=6
